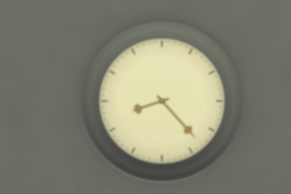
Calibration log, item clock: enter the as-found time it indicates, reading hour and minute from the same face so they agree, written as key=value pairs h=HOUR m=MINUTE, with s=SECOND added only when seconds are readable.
h=8 m=23
